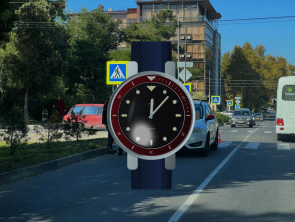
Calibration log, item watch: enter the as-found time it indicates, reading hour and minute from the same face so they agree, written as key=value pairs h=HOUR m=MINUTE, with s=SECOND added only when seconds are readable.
h=12 m=7
